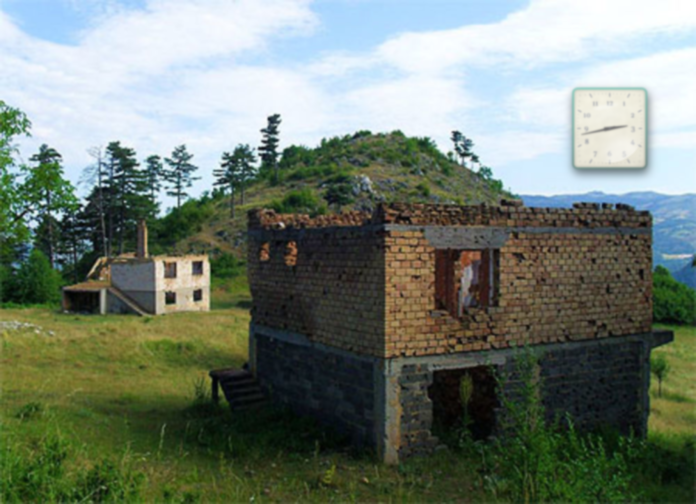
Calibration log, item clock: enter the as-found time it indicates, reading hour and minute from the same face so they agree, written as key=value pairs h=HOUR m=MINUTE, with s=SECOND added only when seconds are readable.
h=2 m=43
